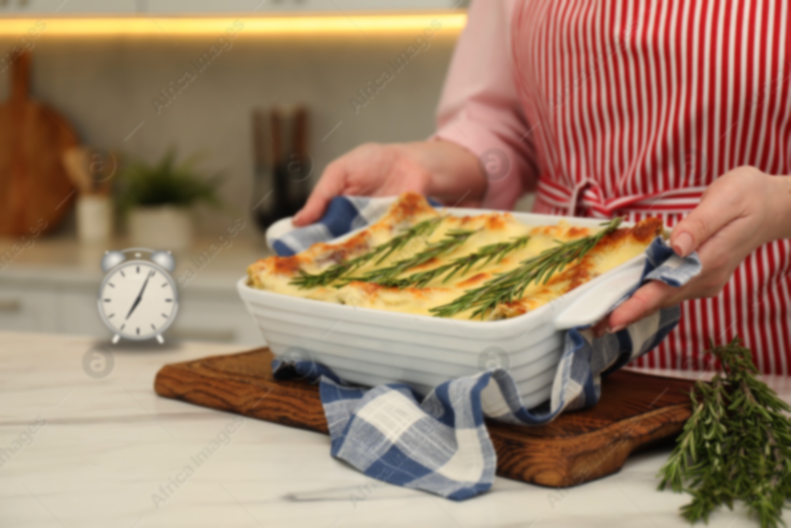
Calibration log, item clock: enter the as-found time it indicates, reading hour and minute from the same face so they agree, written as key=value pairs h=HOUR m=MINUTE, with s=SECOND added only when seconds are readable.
h=7 m=4
